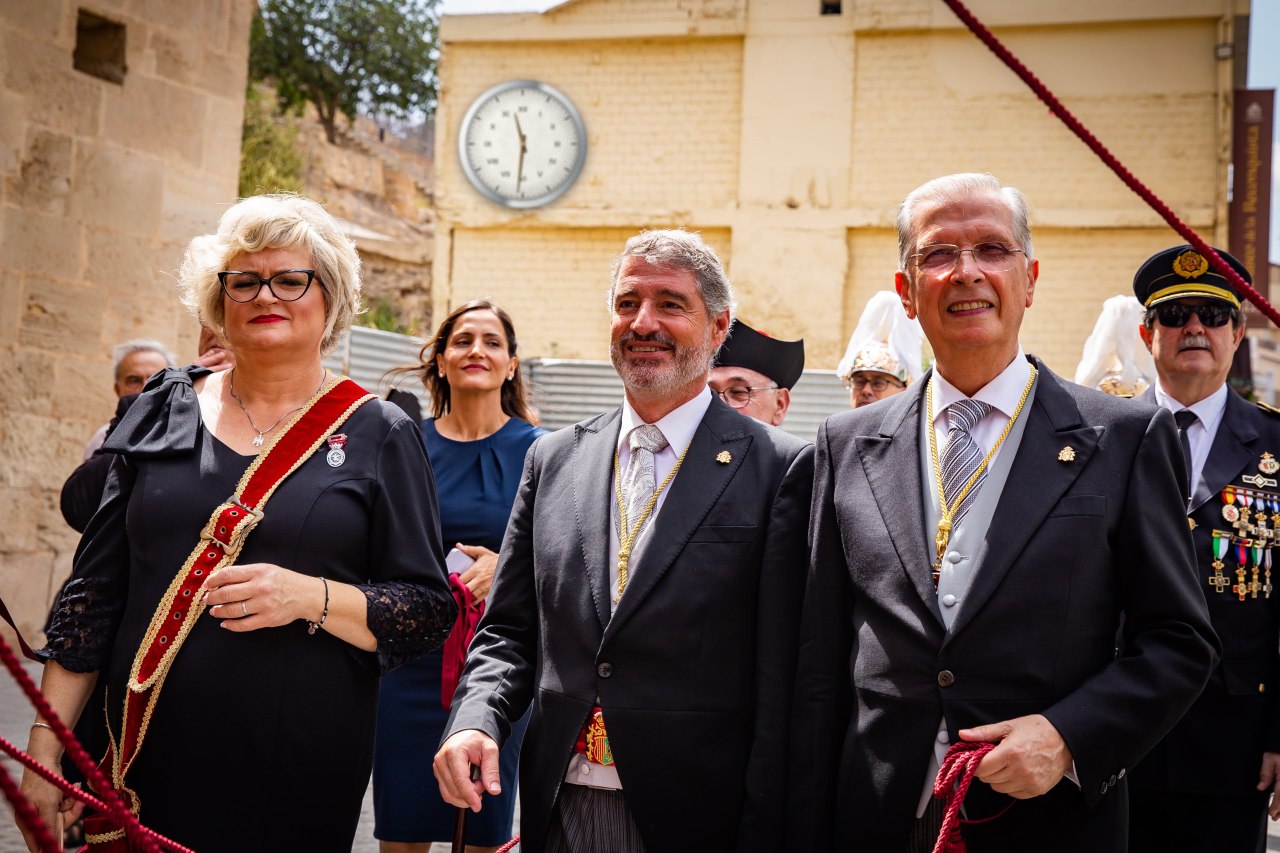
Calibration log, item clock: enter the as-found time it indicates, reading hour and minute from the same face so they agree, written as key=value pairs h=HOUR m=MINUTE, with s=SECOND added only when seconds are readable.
h=11 m=31
